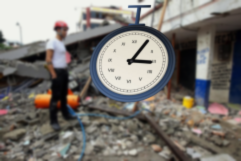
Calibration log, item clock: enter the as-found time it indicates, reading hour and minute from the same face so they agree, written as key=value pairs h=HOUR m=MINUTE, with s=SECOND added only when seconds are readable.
h=3 m=5
